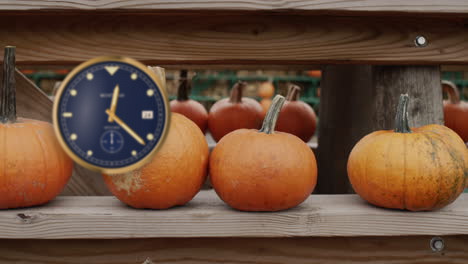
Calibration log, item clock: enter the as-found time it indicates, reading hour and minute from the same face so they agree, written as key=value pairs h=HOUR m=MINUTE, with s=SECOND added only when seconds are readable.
h=12 m=22
